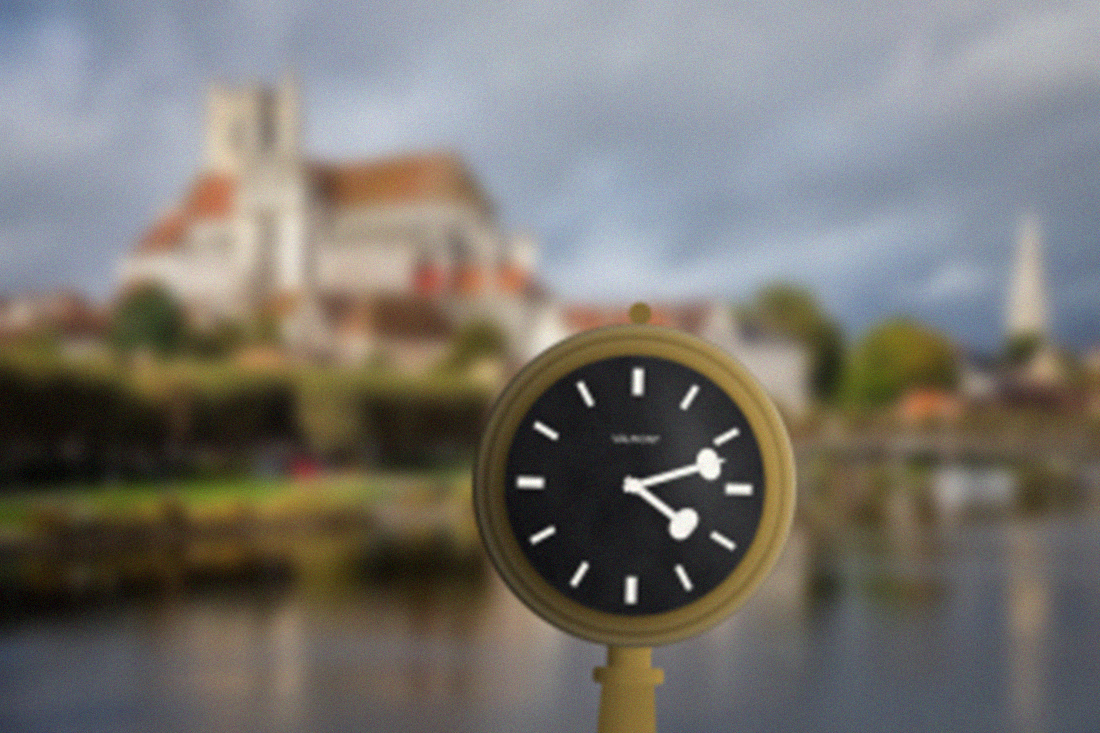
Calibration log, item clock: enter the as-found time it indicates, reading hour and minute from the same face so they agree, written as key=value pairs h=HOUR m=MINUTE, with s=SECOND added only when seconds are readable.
h=4 m=12
